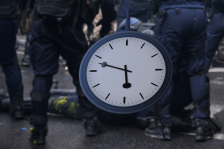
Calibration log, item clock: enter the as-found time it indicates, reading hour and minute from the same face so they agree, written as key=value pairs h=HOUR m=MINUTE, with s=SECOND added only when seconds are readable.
h=5 m=48
